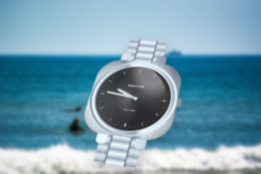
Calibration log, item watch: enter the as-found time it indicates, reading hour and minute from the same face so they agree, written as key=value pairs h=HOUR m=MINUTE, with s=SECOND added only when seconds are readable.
h=9 m=46
